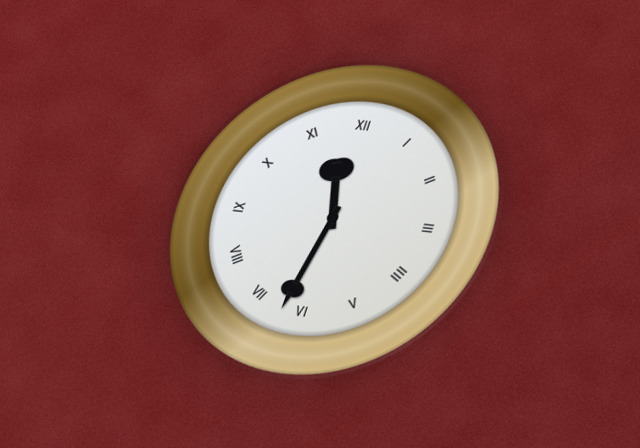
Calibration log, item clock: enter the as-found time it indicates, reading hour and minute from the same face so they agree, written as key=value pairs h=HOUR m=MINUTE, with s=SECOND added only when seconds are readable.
h=11 m=32
